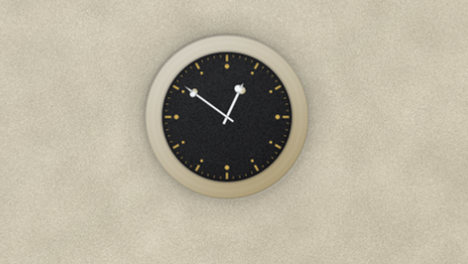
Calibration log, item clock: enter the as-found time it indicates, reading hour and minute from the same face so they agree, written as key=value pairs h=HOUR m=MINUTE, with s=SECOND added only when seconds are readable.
h=12 m=51
